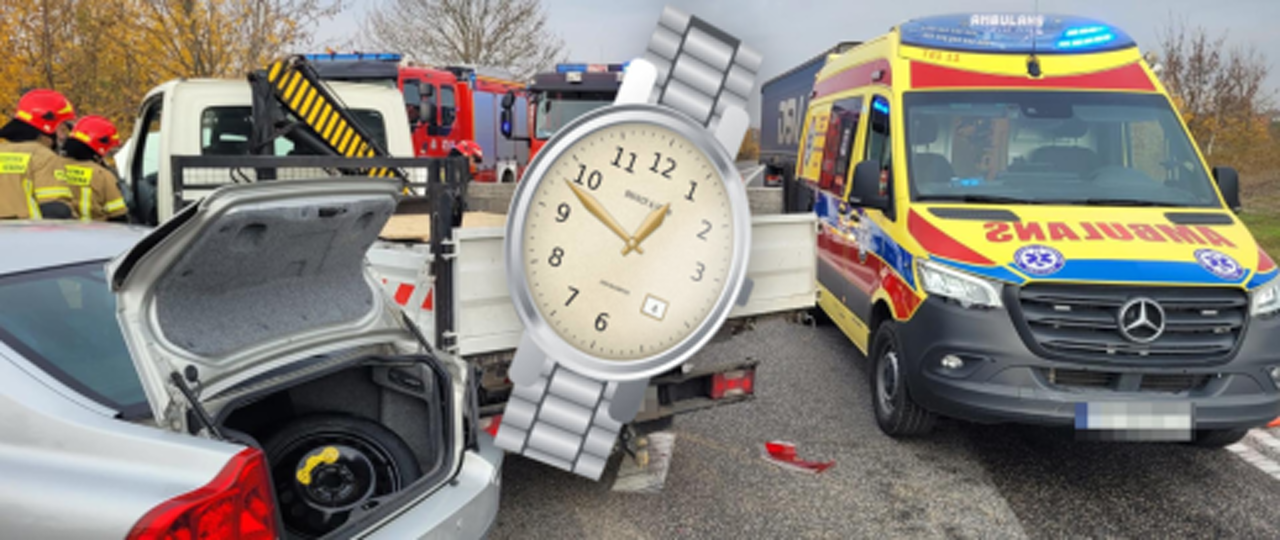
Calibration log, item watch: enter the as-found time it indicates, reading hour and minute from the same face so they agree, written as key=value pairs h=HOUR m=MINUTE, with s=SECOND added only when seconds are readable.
h=12 m=48
